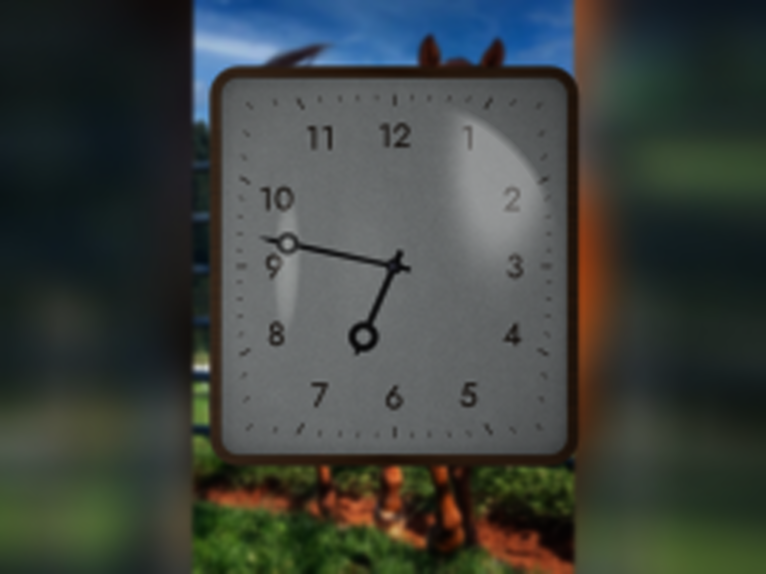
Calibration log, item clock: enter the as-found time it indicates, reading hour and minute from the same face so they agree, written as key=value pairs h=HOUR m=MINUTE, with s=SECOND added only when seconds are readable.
h=6 m=47
